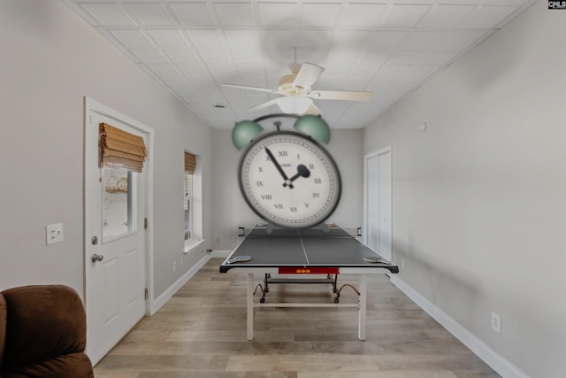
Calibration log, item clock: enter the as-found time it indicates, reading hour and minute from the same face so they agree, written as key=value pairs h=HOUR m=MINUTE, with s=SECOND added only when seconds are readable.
h=1 m=56
